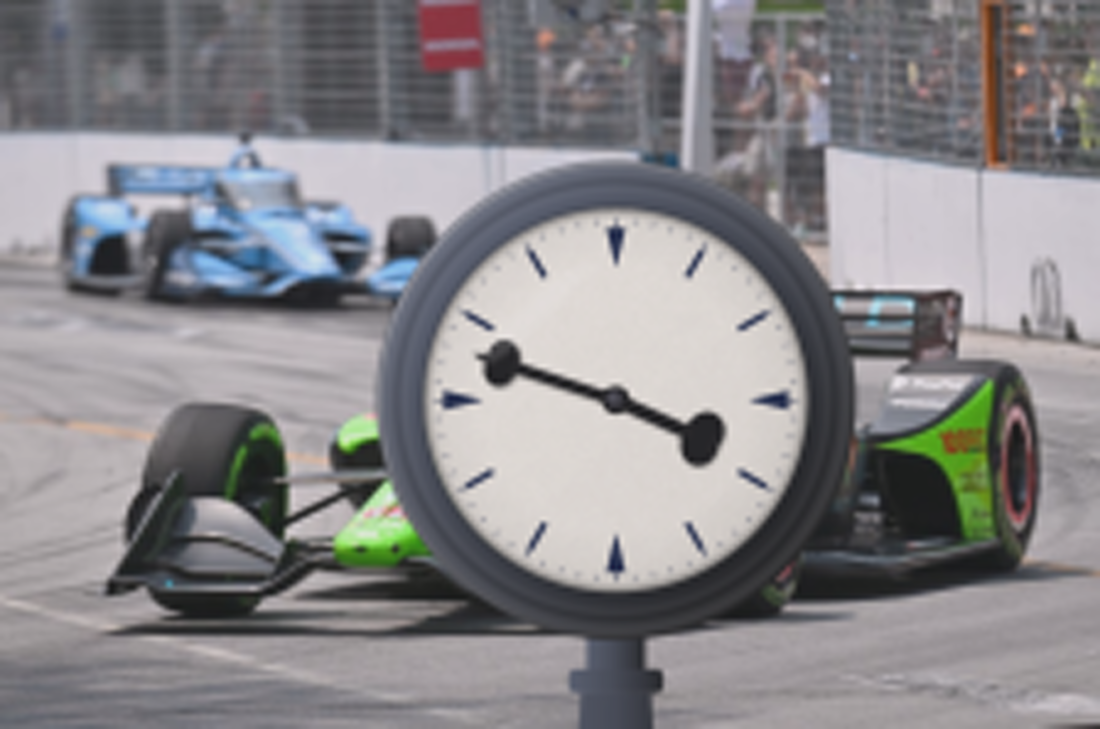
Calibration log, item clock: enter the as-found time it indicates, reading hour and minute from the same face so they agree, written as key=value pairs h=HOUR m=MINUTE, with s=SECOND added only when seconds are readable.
h=3 m=48
